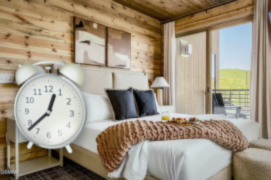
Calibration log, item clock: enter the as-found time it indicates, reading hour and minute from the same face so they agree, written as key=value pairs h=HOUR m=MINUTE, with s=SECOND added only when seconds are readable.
h=12 m=38
